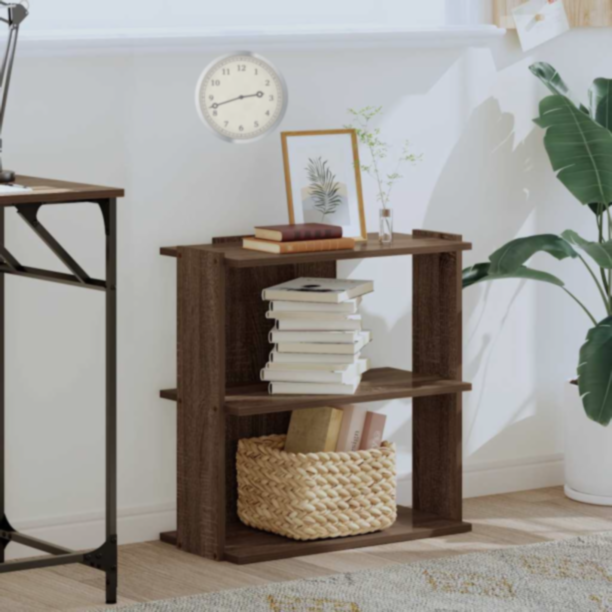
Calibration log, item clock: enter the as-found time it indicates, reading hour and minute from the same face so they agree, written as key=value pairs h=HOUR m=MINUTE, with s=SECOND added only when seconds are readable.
h=2 m=42
